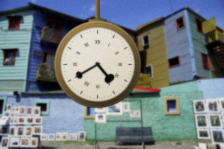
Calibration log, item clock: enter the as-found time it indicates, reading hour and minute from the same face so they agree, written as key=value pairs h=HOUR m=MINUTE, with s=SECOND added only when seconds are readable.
h=4 m=40
